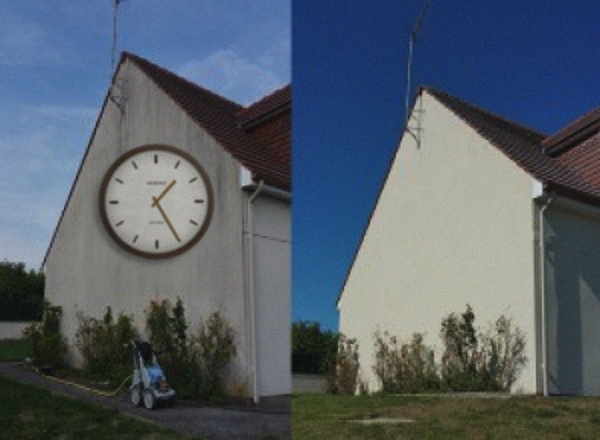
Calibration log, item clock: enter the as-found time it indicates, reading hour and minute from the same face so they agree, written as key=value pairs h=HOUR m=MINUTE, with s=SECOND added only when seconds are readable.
h=1 m=25
